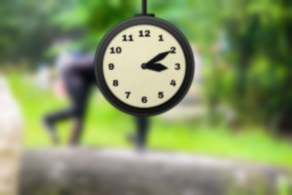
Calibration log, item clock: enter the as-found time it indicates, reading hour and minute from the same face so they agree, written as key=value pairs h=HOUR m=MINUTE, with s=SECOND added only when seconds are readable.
h=3 m=10
